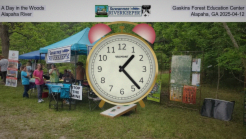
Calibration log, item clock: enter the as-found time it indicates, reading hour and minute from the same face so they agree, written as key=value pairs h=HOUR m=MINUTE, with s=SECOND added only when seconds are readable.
h=1 m=23
